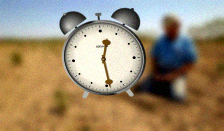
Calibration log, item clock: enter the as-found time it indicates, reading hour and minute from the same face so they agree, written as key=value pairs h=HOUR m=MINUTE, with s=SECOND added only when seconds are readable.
h=12 m=29
